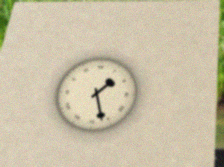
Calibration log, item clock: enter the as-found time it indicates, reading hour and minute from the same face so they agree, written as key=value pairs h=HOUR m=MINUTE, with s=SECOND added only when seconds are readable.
h=1 m=27
